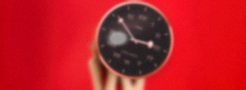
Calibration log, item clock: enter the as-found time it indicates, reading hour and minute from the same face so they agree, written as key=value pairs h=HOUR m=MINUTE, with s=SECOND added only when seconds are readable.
h=2 m=51
